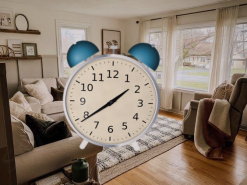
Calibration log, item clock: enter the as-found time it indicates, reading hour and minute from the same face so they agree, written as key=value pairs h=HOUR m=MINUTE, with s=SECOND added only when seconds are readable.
h=1 m=39
